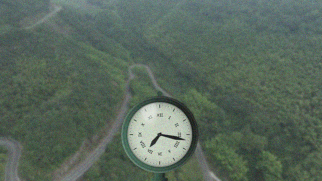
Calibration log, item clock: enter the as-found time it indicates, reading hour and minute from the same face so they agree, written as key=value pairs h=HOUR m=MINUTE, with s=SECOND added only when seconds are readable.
h=7 m=17
